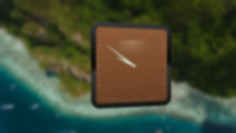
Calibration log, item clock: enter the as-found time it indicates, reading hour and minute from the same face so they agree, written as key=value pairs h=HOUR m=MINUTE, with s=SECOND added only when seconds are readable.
h=9 m=51
